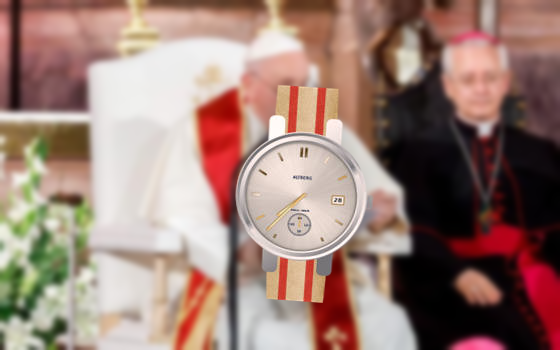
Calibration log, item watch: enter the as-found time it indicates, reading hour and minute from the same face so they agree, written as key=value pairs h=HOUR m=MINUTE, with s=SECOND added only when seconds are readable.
h=7 m=37
